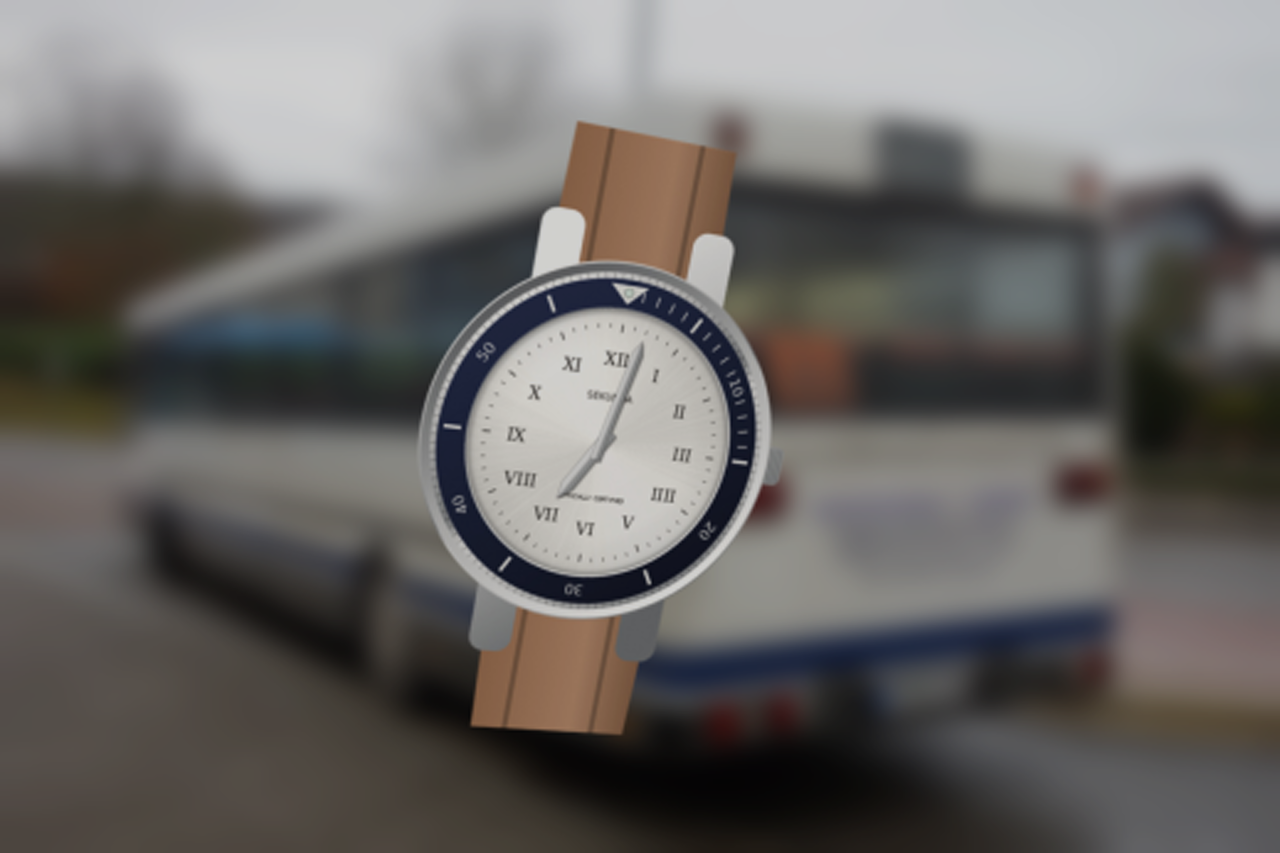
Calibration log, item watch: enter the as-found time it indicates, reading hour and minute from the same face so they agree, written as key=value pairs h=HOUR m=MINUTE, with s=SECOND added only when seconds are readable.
h=7 m=2
